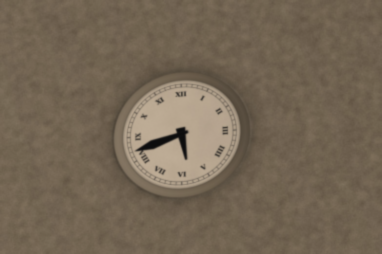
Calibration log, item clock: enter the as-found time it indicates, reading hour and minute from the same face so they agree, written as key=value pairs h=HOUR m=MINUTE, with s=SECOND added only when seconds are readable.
h=5 m=42
